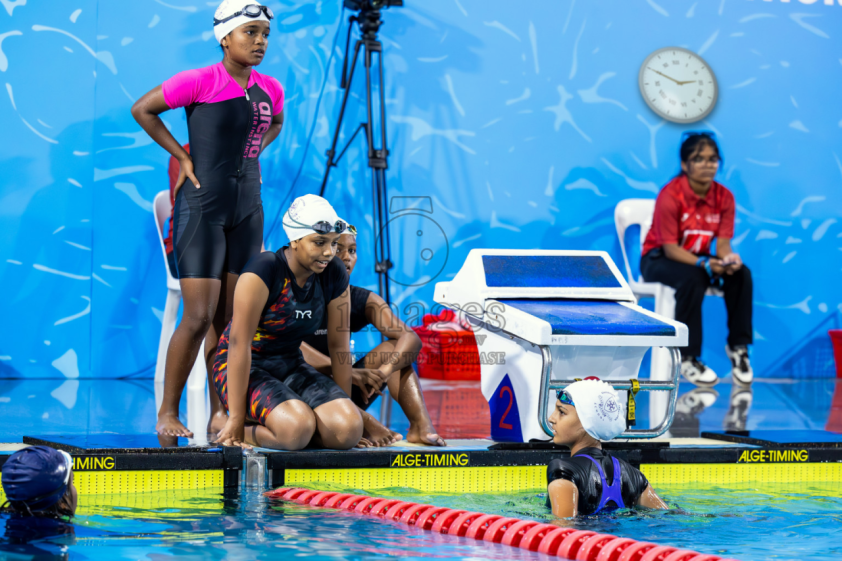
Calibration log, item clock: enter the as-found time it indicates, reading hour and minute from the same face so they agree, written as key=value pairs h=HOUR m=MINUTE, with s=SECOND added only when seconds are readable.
h=2 m=50
